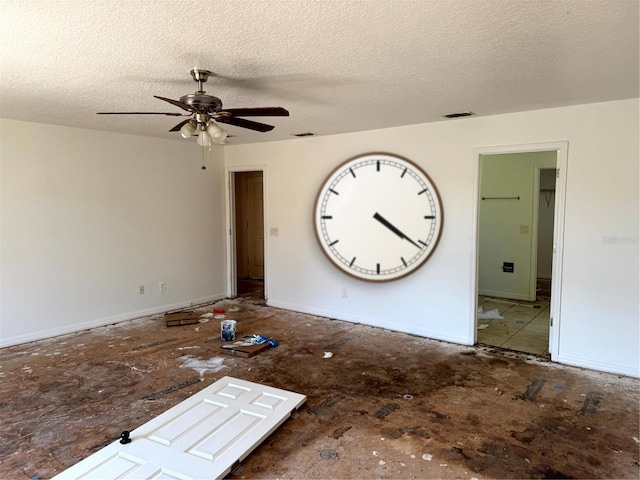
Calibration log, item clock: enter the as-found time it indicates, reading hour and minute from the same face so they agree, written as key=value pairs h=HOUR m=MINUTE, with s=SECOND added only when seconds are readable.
h=4 m=21
